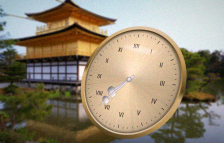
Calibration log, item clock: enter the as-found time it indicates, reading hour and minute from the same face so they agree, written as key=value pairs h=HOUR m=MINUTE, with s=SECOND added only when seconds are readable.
h=7 m=37
